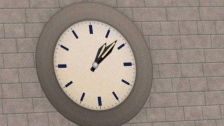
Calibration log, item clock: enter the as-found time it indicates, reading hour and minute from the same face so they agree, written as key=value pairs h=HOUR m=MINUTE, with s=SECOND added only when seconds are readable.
h=1 m=8
